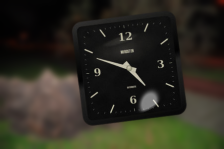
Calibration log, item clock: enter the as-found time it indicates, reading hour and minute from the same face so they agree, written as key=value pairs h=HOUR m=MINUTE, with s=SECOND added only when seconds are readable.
h=4 m=49
